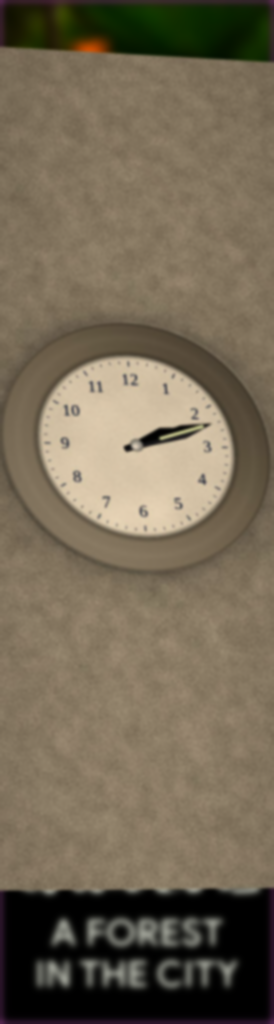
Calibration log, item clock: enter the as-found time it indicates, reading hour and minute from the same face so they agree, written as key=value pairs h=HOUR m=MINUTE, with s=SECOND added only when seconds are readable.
h=2 m=12
